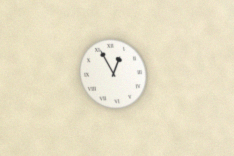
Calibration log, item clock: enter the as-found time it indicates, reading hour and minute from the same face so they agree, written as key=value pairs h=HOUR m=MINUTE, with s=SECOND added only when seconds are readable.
h=12 m=56
